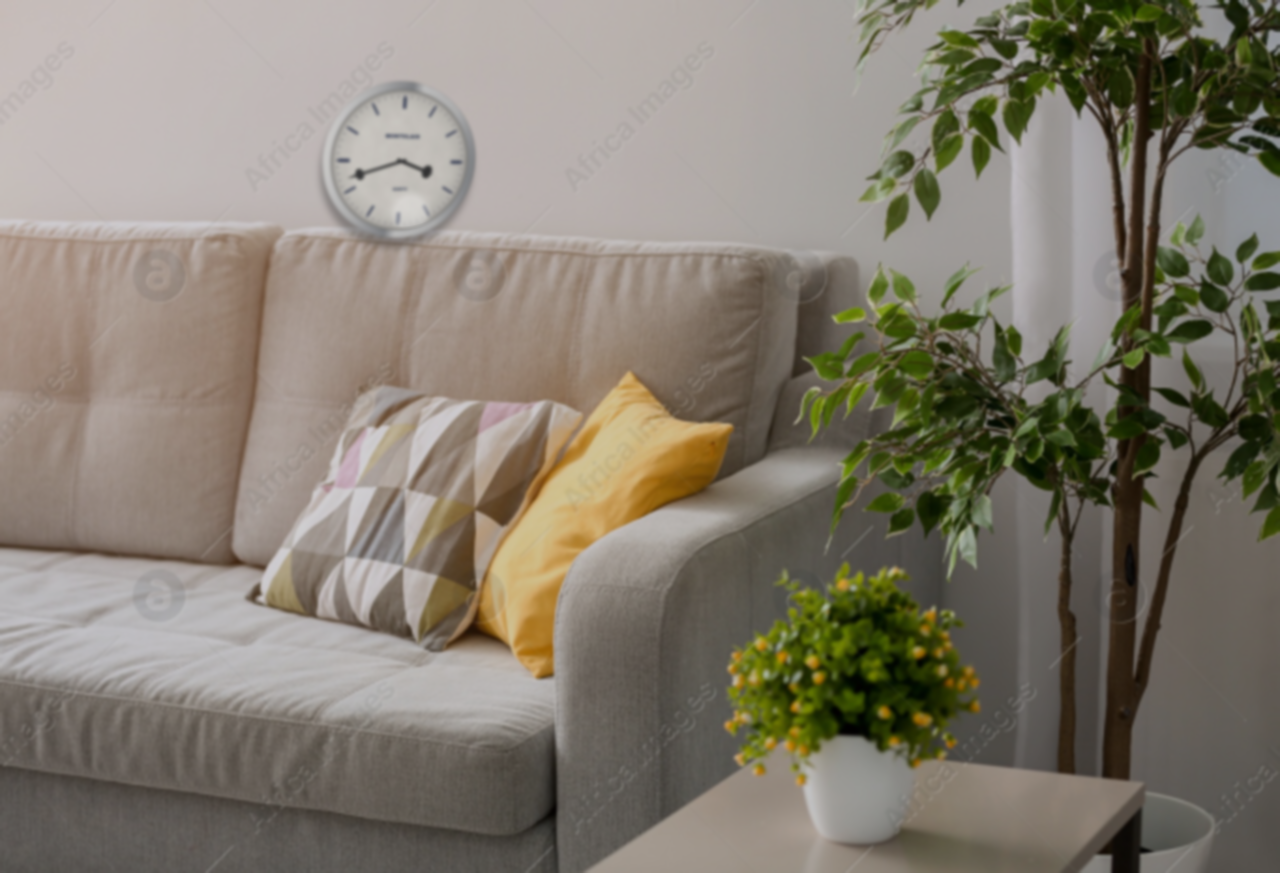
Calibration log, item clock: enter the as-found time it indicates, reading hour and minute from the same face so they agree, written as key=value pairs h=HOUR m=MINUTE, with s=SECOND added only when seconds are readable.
h=3 m=42
